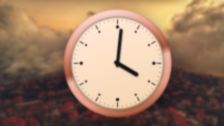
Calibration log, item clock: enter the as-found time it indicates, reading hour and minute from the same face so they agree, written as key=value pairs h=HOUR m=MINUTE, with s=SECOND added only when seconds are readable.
h=4 m=1
